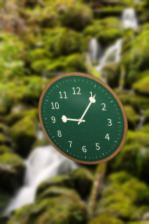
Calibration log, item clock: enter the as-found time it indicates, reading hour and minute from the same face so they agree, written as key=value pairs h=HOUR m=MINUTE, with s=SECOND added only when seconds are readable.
h=9 m=6
